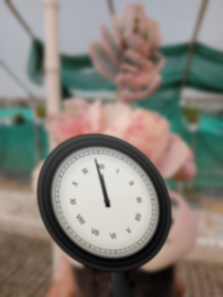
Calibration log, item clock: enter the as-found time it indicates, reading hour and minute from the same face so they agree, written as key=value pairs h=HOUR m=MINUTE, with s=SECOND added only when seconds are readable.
h=11 m=59
